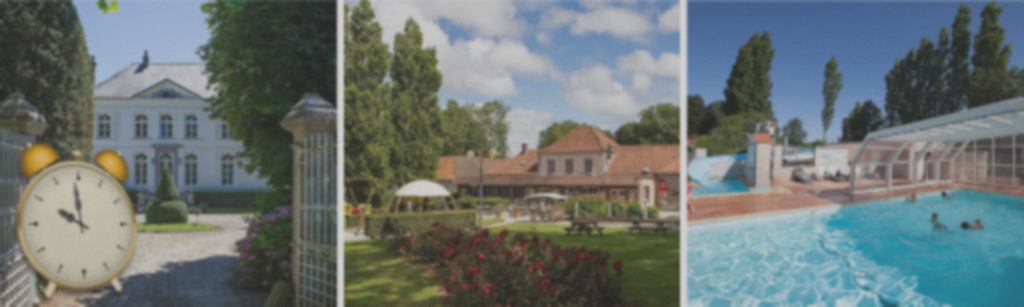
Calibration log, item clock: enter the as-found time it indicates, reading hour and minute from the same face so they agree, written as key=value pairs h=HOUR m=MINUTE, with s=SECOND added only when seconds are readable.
h=9 m=59
